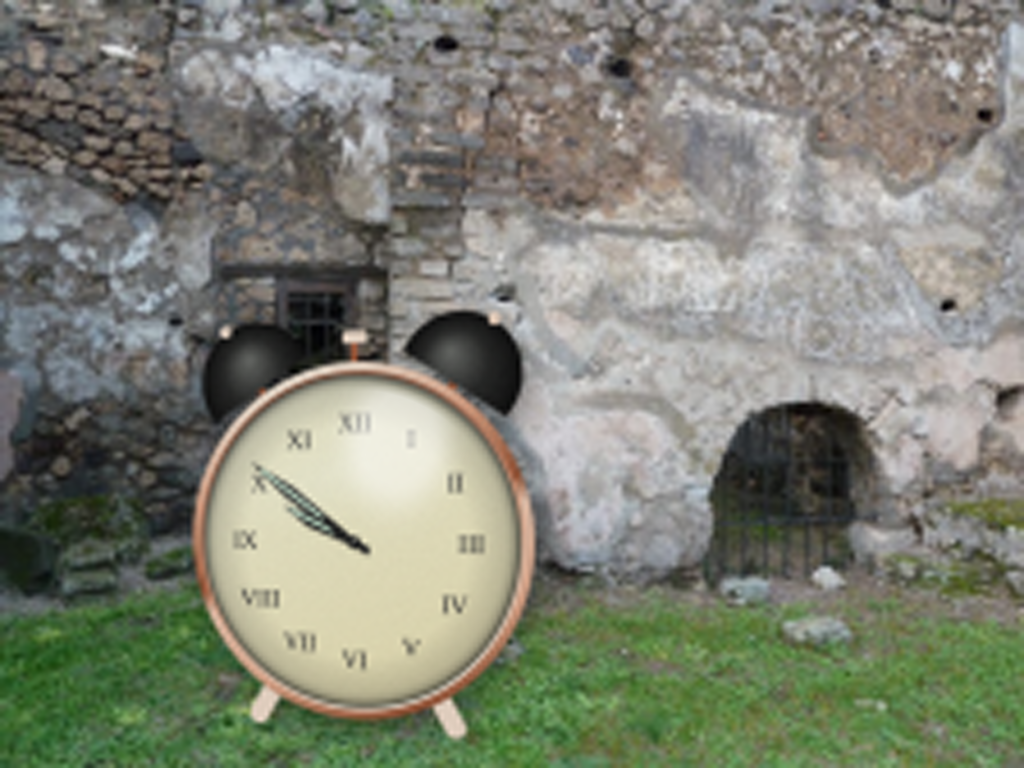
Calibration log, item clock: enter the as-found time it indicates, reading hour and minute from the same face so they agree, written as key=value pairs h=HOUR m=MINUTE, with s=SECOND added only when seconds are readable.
h=9 m=51
